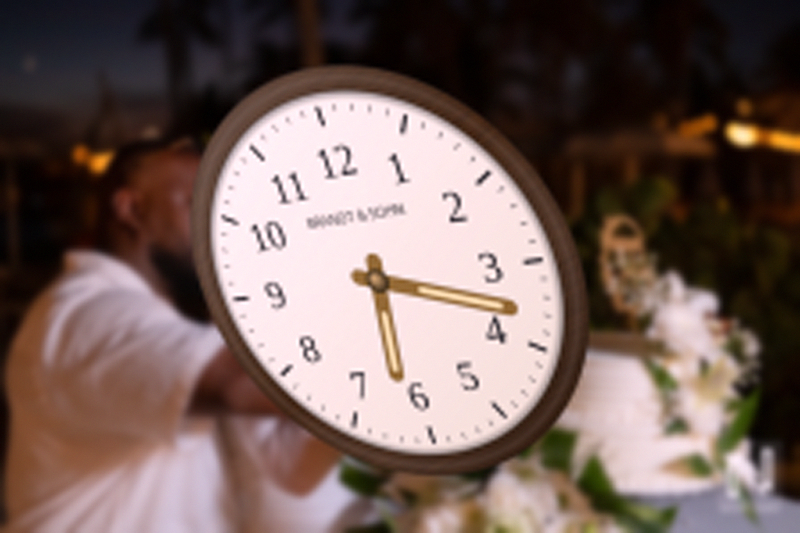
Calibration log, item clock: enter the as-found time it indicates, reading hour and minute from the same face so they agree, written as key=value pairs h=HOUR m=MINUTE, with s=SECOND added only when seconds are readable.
h=6 m=18
